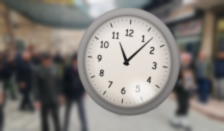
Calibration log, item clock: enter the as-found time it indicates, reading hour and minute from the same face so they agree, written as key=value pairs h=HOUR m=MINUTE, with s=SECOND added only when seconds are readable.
h=11 m=7
